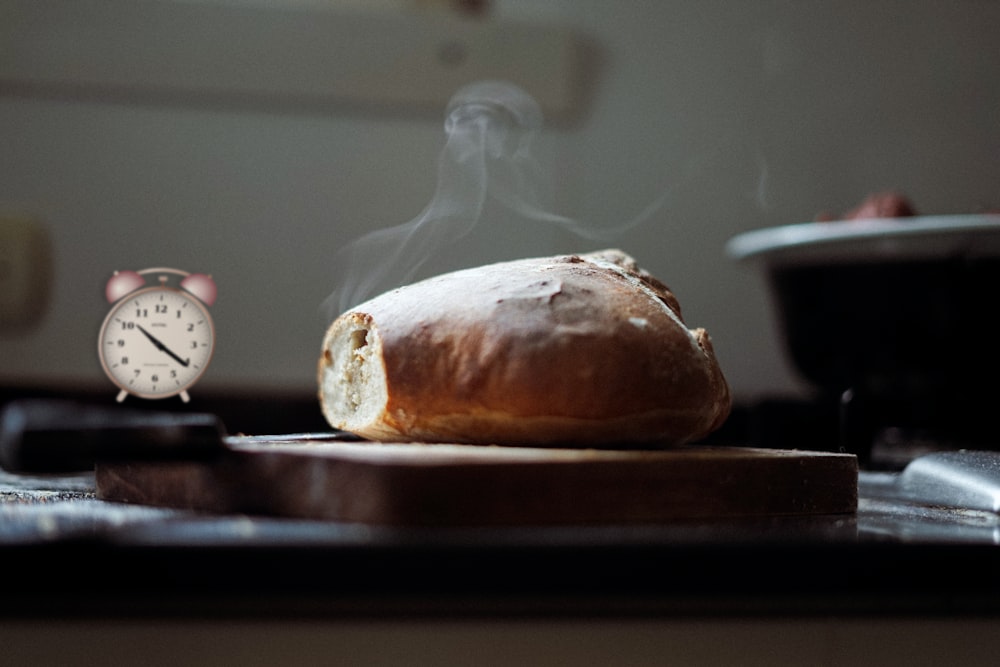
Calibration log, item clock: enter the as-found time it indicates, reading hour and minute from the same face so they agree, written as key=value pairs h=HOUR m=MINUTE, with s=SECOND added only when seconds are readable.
h=10 m=21
